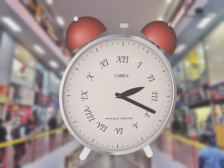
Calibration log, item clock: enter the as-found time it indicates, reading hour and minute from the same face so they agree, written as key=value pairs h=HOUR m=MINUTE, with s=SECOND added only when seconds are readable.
h=2 m=19
